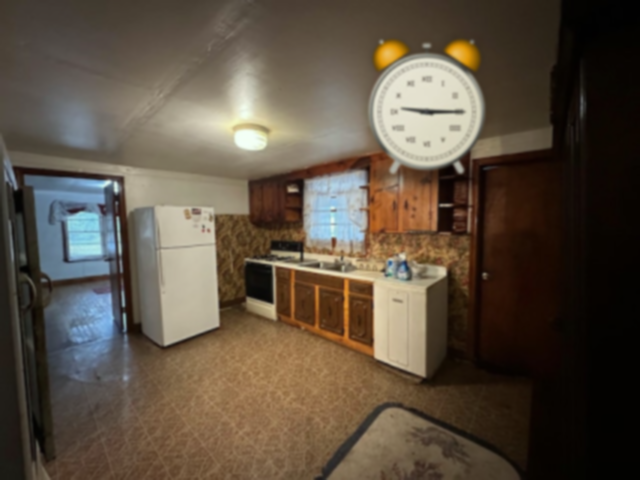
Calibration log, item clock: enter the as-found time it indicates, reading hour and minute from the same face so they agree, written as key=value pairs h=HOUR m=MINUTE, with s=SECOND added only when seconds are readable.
h=9 m=15
